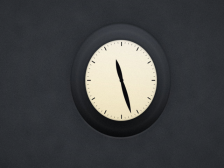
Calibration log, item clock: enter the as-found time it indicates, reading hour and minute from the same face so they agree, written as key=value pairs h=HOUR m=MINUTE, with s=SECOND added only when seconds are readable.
h=11 m=27
